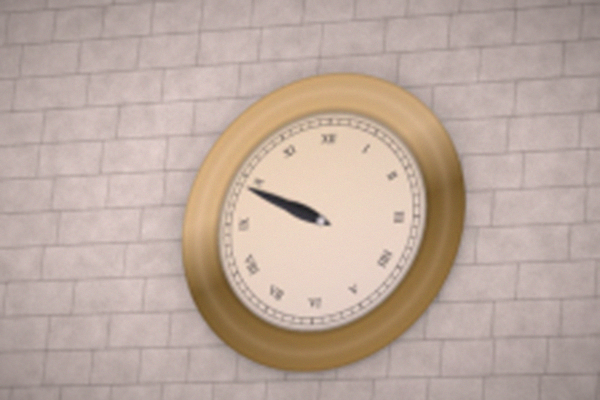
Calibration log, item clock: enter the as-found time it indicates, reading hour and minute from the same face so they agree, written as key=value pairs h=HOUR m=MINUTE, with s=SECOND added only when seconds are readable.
h=9 m=49
